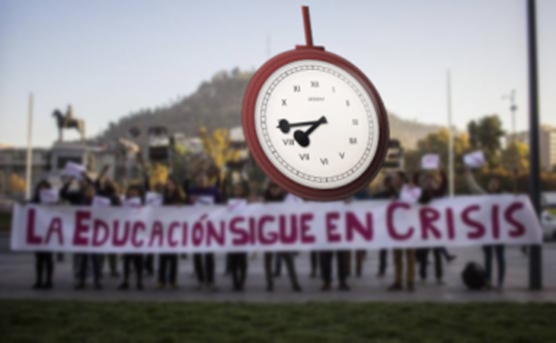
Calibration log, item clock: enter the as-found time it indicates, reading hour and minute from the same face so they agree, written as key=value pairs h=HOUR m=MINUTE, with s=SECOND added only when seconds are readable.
h=7 m=44
